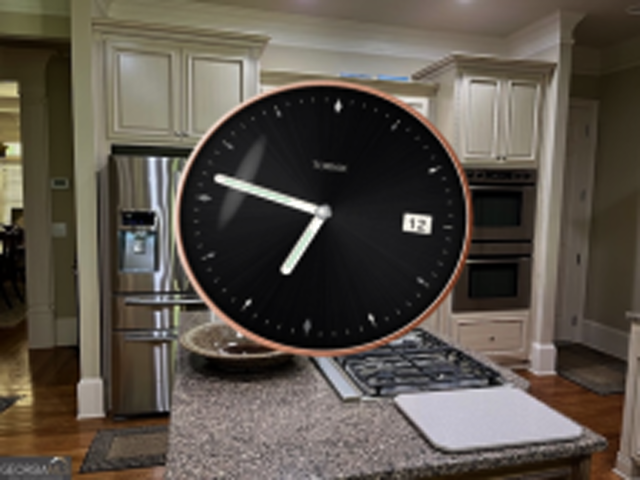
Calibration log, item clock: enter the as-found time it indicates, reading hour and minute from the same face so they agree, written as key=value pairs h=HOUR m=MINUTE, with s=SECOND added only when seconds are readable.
h=6 m=47
